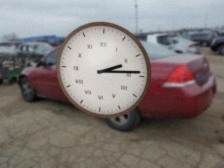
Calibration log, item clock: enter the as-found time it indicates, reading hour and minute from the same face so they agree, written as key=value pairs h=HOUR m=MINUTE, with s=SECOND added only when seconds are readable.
h=2 m=14
